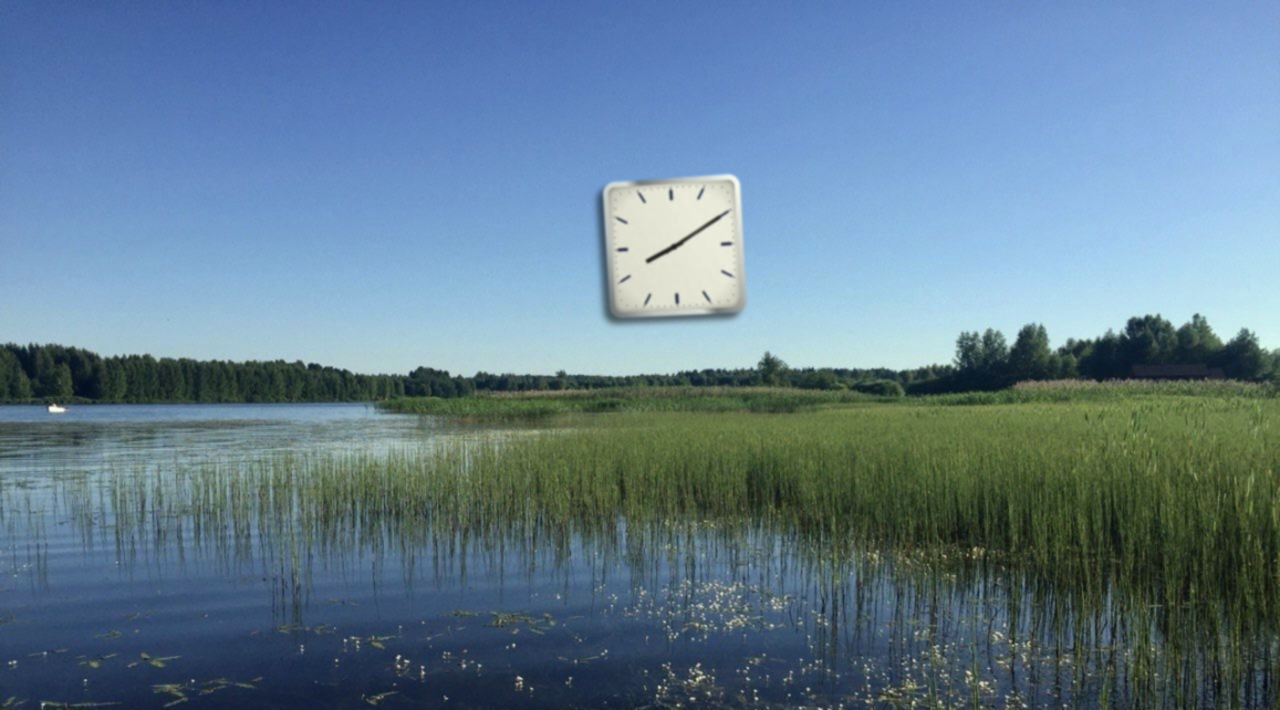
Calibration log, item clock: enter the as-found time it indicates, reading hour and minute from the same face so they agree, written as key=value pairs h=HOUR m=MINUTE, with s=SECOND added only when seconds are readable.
h=8 m=10
